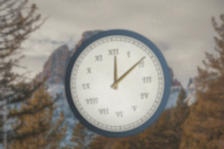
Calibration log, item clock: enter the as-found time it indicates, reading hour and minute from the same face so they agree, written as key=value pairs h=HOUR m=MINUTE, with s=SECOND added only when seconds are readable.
h=12 m=9
